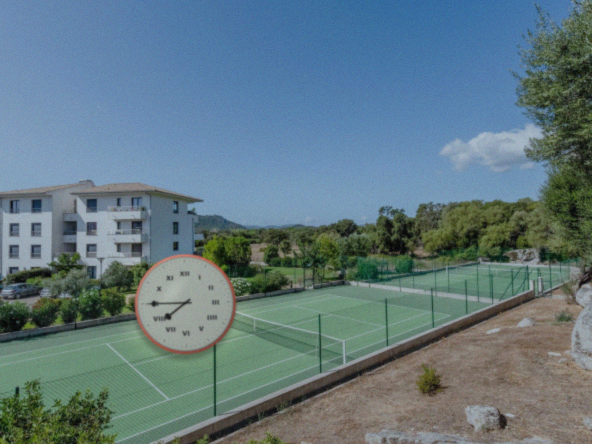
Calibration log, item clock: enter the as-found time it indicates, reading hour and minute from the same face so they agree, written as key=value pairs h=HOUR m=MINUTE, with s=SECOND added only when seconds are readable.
h=7 m=45
